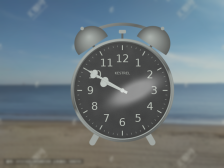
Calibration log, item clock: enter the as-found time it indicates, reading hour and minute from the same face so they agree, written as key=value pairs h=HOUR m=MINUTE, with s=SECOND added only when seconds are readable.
h=9 m=50
